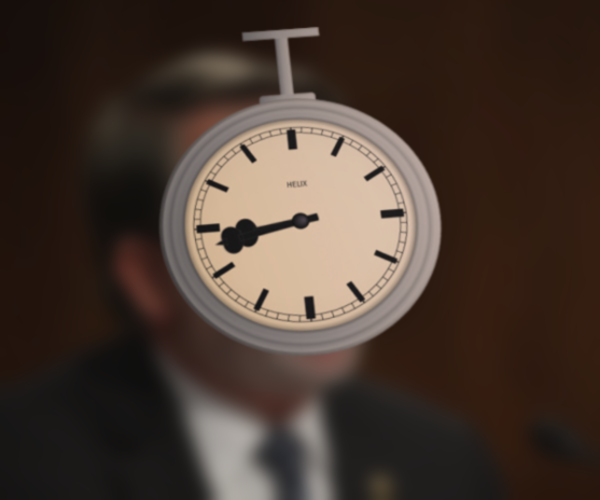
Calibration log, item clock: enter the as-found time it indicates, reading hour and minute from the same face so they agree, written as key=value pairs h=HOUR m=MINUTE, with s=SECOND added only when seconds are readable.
h=8 m=43
